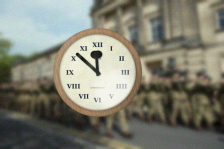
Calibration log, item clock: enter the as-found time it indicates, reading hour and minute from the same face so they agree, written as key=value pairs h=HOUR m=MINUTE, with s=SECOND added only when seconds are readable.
h=11 m=52
